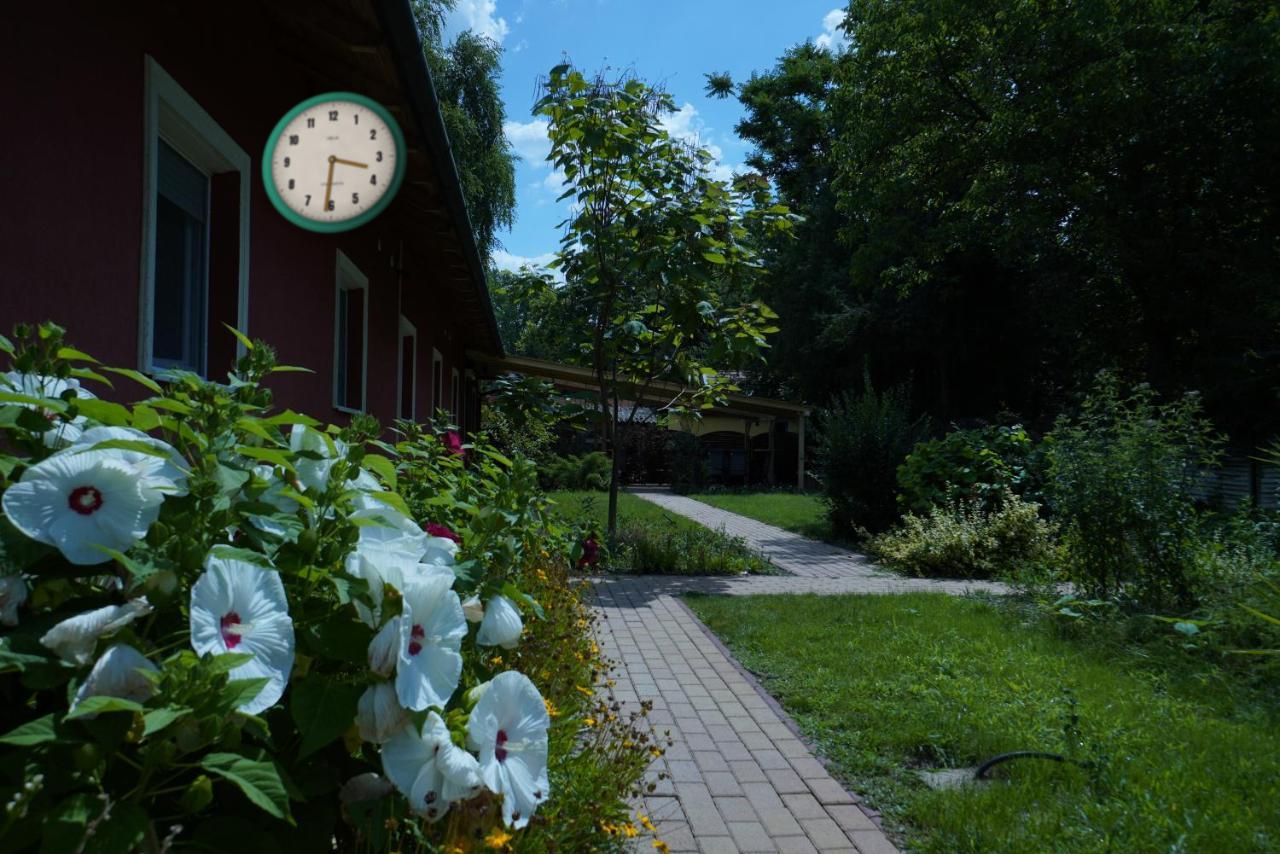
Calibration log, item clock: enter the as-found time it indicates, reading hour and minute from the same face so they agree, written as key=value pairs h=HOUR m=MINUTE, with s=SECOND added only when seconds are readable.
h=3 m=31
